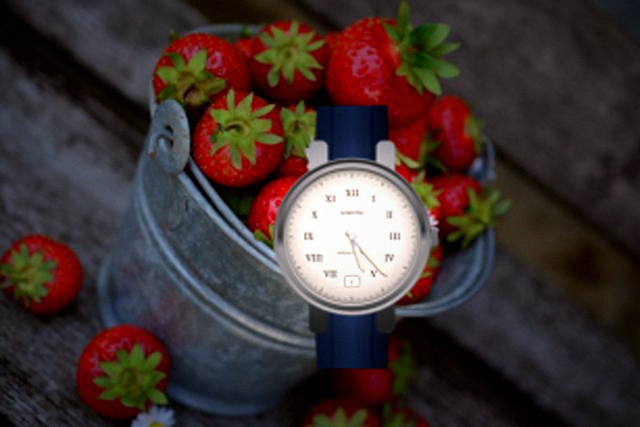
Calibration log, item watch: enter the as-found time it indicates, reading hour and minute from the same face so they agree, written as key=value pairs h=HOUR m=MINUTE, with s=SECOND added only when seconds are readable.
h=5 m=23
